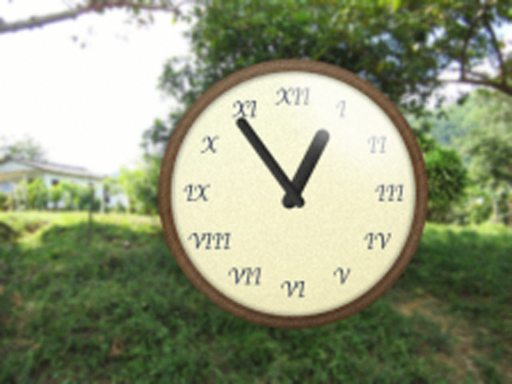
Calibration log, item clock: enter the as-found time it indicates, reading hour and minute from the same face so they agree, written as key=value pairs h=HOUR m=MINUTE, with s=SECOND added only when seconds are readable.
h=12 m=54
